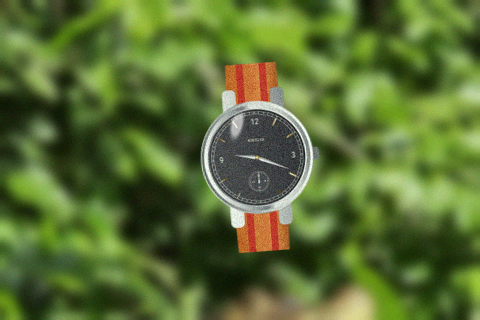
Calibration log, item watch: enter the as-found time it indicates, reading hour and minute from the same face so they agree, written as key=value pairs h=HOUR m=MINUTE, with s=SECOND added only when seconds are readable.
h=9 m=19
